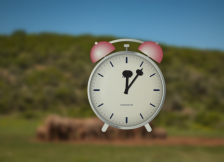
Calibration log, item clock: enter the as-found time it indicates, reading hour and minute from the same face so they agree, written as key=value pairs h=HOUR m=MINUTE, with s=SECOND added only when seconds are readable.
h=12 m=6
